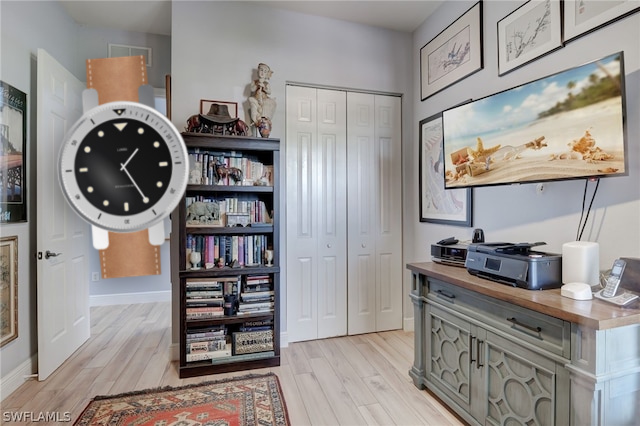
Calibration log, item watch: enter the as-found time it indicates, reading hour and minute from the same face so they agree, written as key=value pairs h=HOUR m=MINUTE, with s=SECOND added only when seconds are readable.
h=1 m=25
